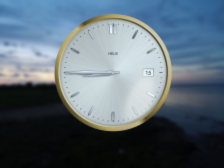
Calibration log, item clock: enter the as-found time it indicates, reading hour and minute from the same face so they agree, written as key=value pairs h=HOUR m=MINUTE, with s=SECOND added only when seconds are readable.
h=8 m=45
